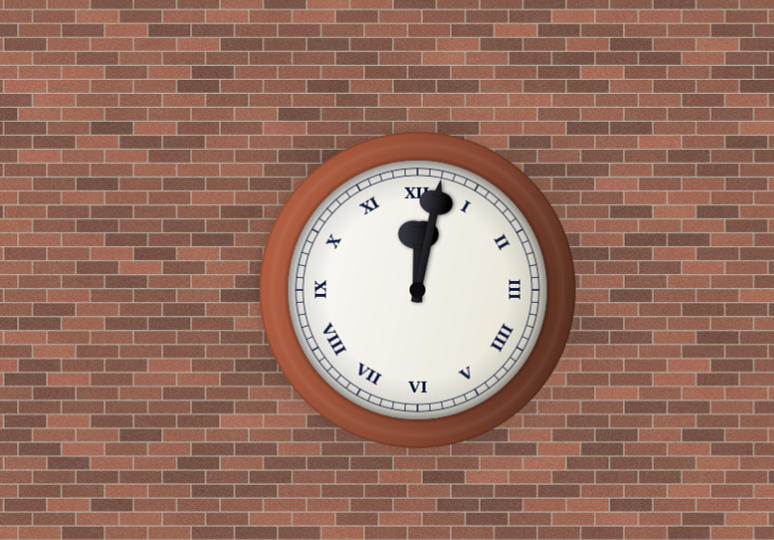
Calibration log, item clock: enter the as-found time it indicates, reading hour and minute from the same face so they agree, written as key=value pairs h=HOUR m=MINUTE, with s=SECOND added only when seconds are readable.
h=12 m=2
